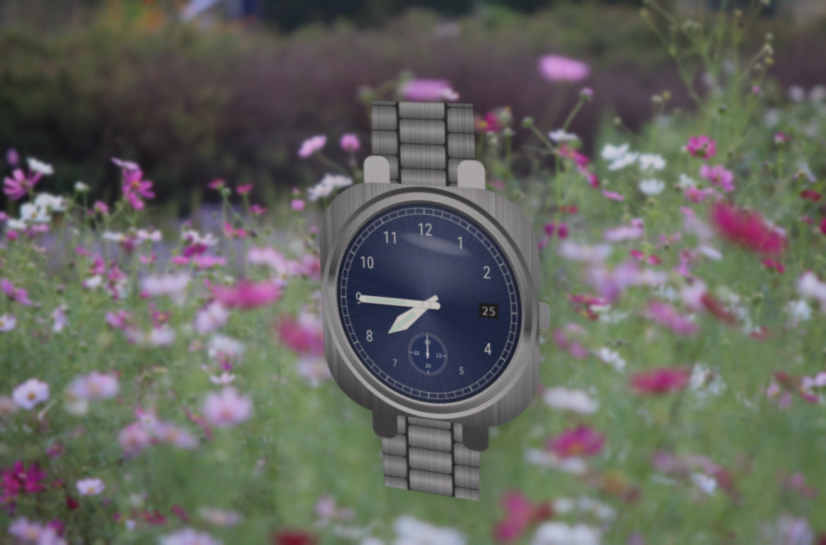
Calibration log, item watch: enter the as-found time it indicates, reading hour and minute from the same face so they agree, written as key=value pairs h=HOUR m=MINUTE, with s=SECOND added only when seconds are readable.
h=7 m=45
